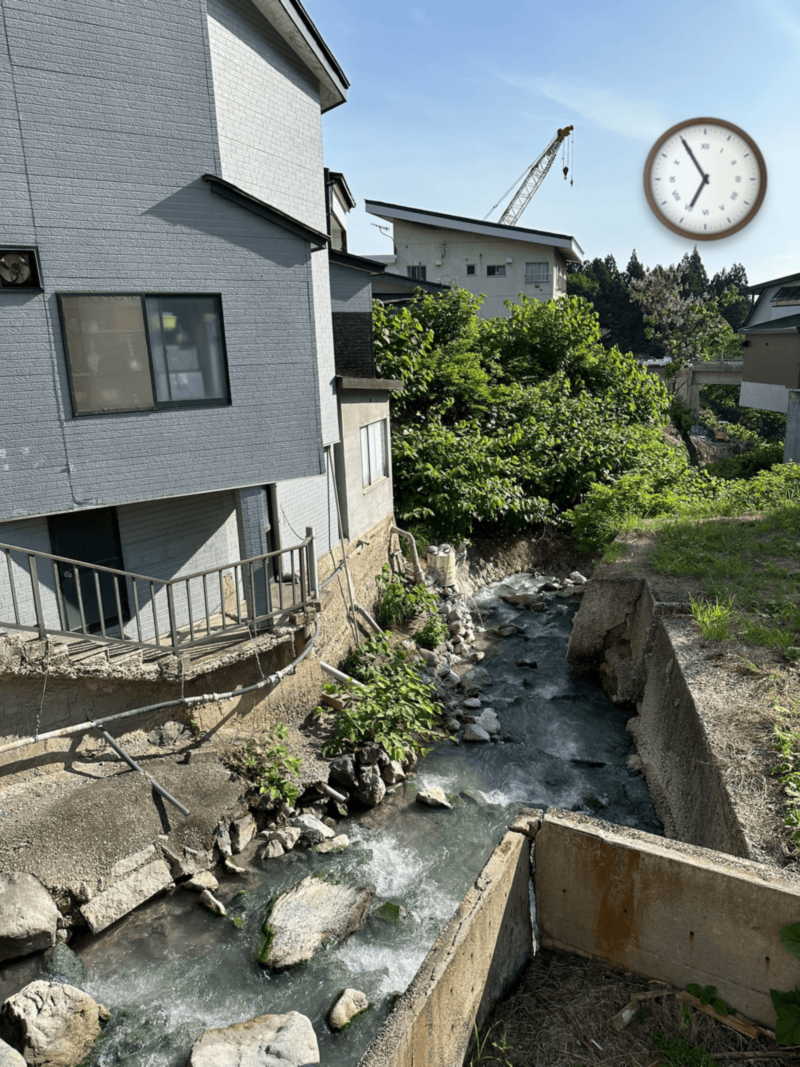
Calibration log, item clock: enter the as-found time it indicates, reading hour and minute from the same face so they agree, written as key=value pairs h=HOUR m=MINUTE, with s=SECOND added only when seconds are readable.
h=6 m=55
